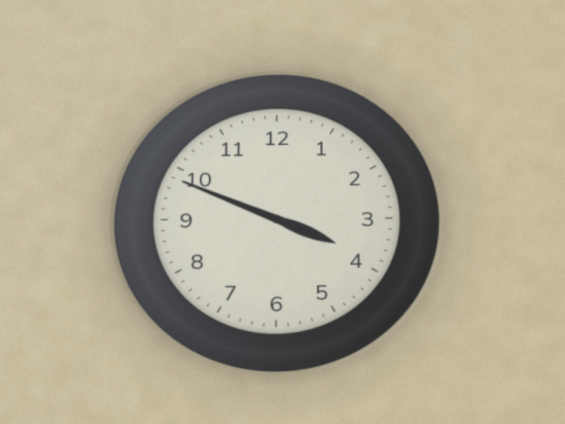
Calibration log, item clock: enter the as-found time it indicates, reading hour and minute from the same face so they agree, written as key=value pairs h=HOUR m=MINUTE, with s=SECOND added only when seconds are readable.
h=3 m=49
